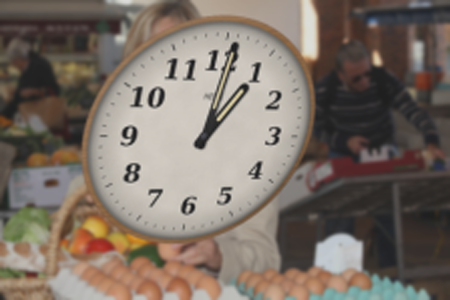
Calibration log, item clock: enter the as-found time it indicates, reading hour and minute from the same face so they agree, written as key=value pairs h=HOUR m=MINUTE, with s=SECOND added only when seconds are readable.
h=1 m=1
